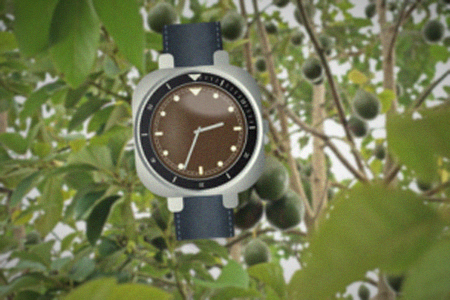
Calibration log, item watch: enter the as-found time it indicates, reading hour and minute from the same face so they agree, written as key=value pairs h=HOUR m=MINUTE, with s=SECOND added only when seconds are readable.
h=2 m=34
